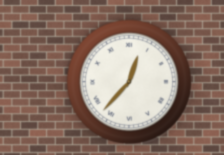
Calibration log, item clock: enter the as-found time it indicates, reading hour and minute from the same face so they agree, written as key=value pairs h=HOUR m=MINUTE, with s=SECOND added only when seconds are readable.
h=12 m=37
